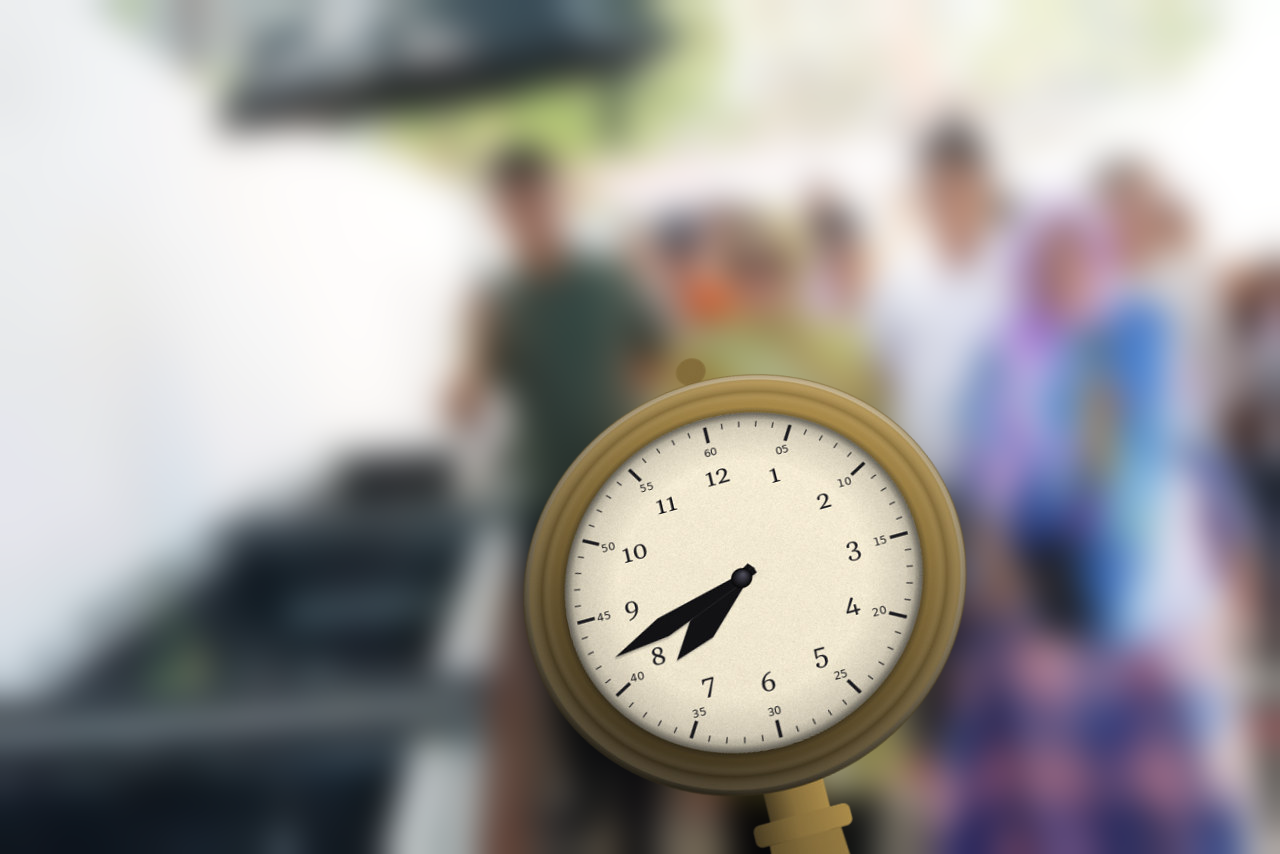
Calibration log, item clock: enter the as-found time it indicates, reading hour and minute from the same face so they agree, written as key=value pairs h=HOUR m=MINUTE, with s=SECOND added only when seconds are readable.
h=7 m=42
